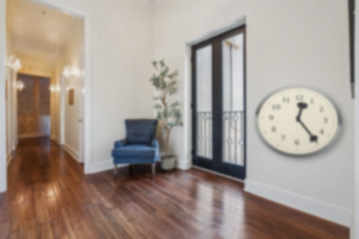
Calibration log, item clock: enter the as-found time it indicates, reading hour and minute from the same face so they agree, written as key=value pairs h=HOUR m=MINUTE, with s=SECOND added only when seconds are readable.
h=12 m=24
